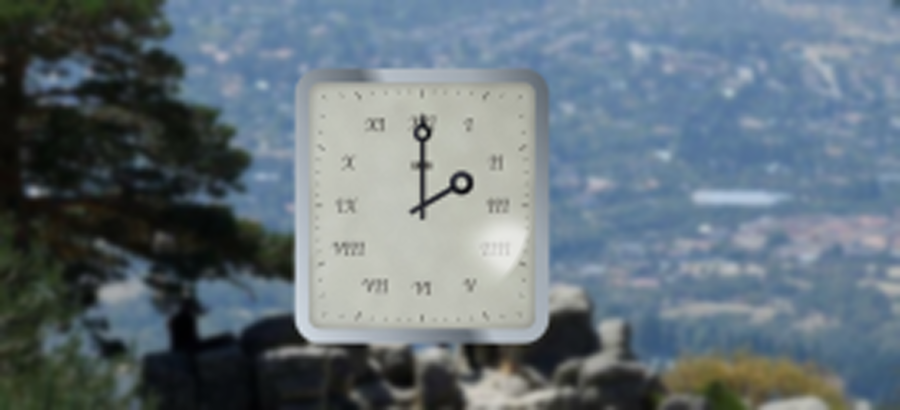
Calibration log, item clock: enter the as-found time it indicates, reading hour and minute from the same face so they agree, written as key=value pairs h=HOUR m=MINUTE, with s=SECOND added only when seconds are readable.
h=2 m=0
